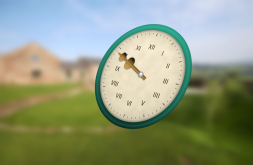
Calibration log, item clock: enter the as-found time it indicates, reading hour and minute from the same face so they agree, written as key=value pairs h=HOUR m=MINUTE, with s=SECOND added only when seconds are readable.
h=9 m=49
